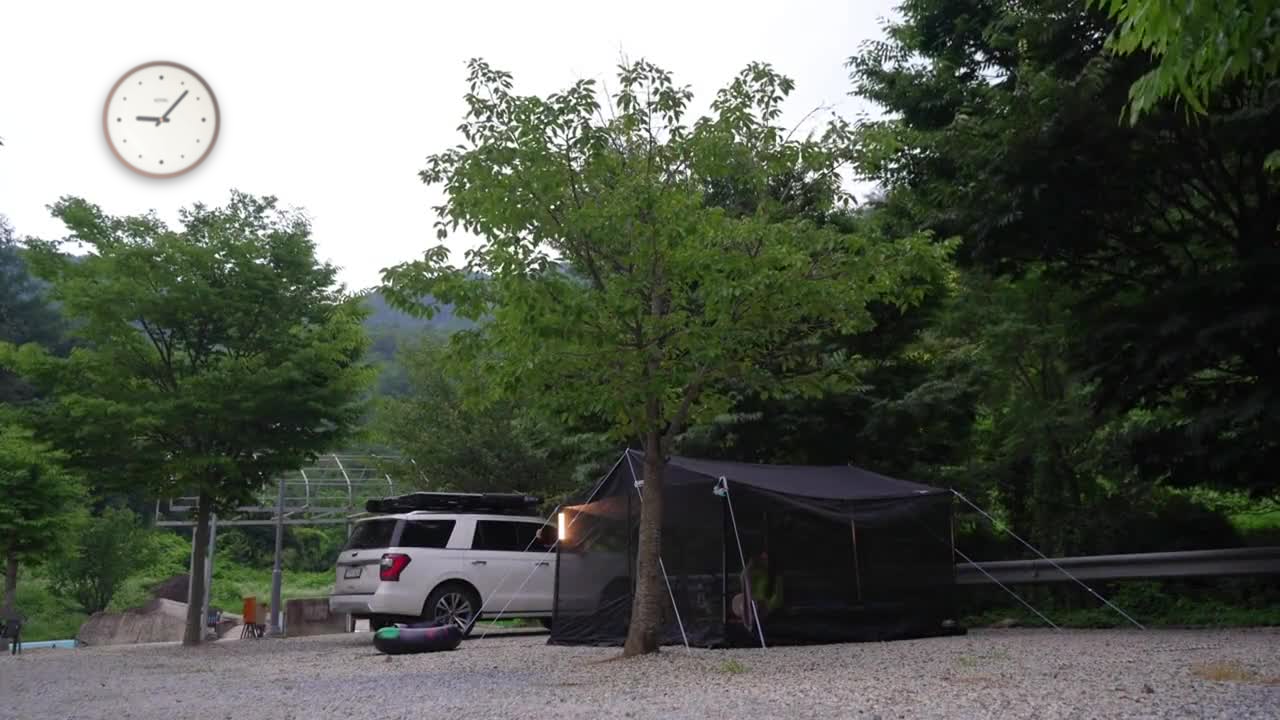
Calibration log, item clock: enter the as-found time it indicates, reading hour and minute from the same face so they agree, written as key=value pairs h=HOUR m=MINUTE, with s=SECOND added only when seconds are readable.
h=9 m=7
